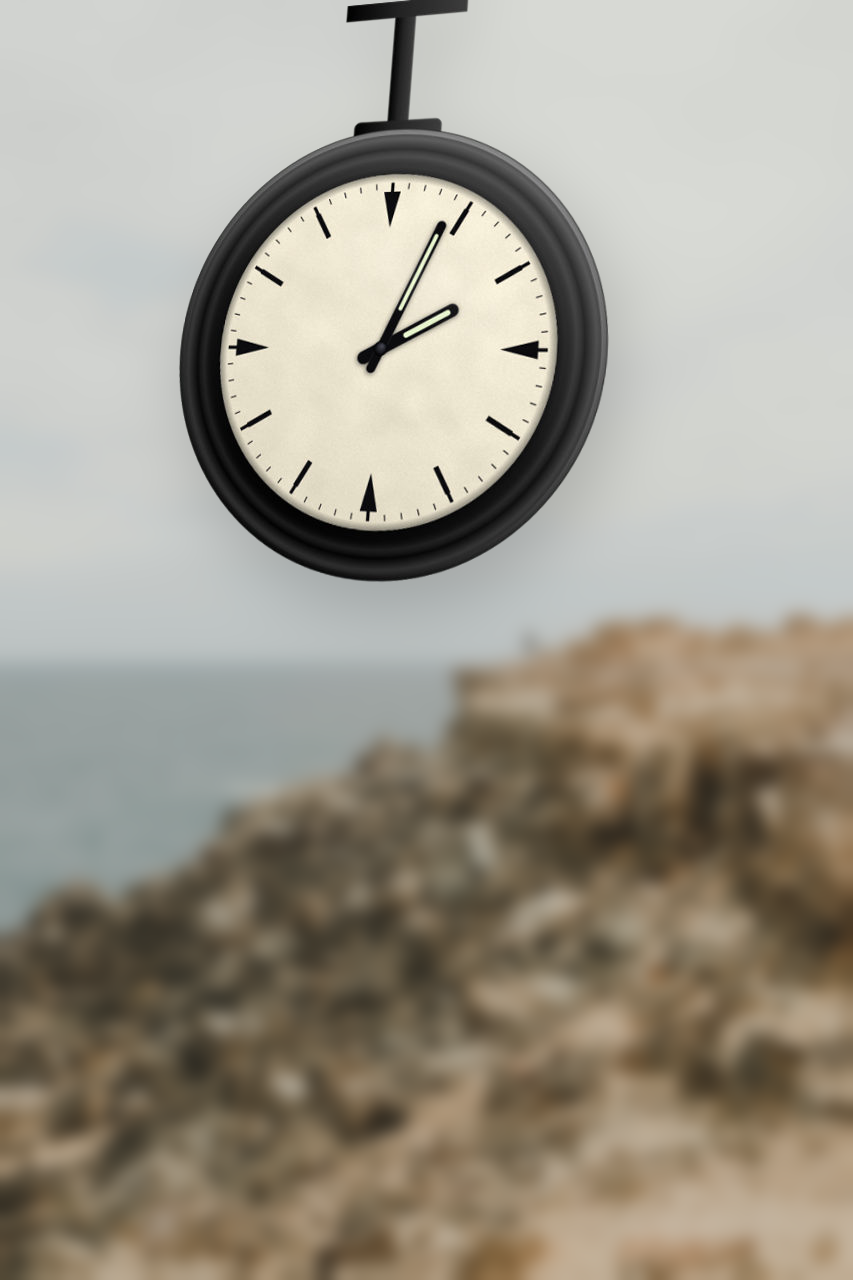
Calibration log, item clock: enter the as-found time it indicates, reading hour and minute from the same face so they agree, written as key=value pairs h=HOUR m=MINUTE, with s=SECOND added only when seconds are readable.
h=2 m=4
